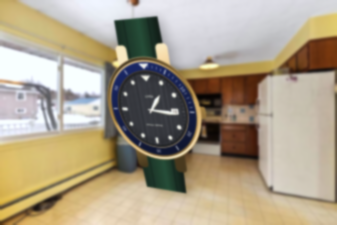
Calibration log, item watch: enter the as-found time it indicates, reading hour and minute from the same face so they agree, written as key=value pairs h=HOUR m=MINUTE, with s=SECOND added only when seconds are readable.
h=1 m=16
